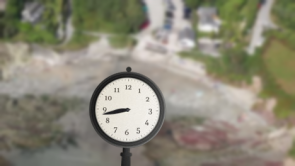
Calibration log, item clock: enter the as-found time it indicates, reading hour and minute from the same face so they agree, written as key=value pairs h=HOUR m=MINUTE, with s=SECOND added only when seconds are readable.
h=8 m=43
